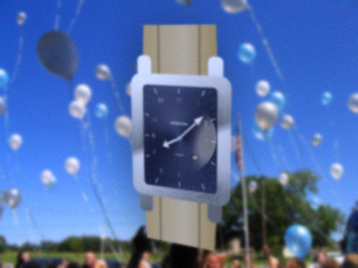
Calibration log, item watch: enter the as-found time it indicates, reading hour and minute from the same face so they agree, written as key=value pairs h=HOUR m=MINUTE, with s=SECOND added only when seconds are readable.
h=8 m=8
